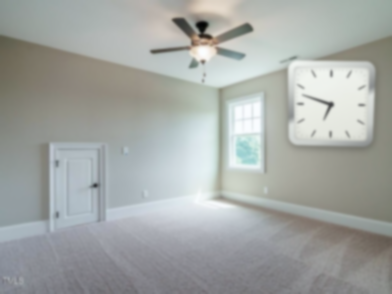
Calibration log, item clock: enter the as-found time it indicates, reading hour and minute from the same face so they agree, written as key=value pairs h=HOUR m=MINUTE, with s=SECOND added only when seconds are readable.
h=6 m=48
